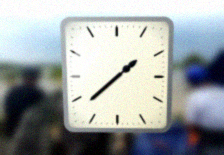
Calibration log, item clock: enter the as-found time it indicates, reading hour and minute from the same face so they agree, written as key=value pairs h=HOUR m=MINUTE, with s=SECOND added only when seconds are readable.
h=1 m=38
